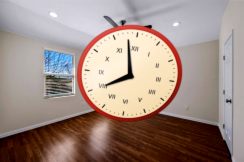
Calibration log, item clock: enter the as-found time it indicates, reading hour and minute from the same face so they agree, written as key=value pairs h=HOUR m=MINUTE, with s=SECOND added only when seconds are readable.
h=7 m=58
